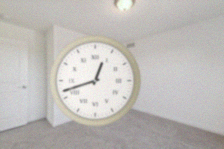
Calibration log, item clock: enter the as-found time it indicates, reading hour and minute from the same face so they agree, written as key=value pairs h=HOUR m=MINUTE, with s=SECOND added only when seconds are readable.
h=12 m=42
